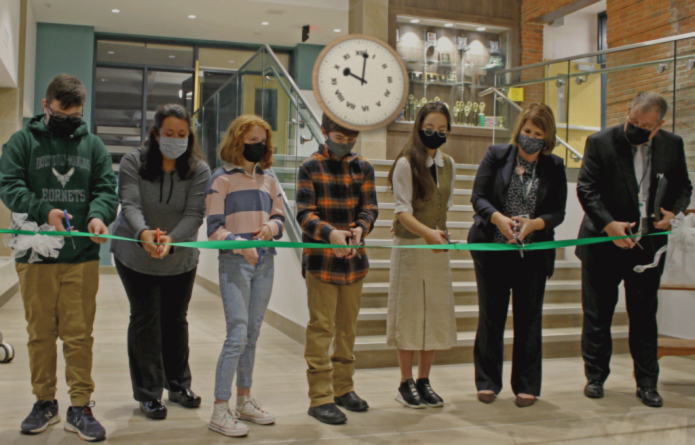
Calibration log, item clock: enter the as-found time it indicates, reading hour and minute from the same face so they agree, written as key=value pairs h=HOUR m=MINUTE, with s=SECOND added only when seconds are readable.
h=10 m=2
